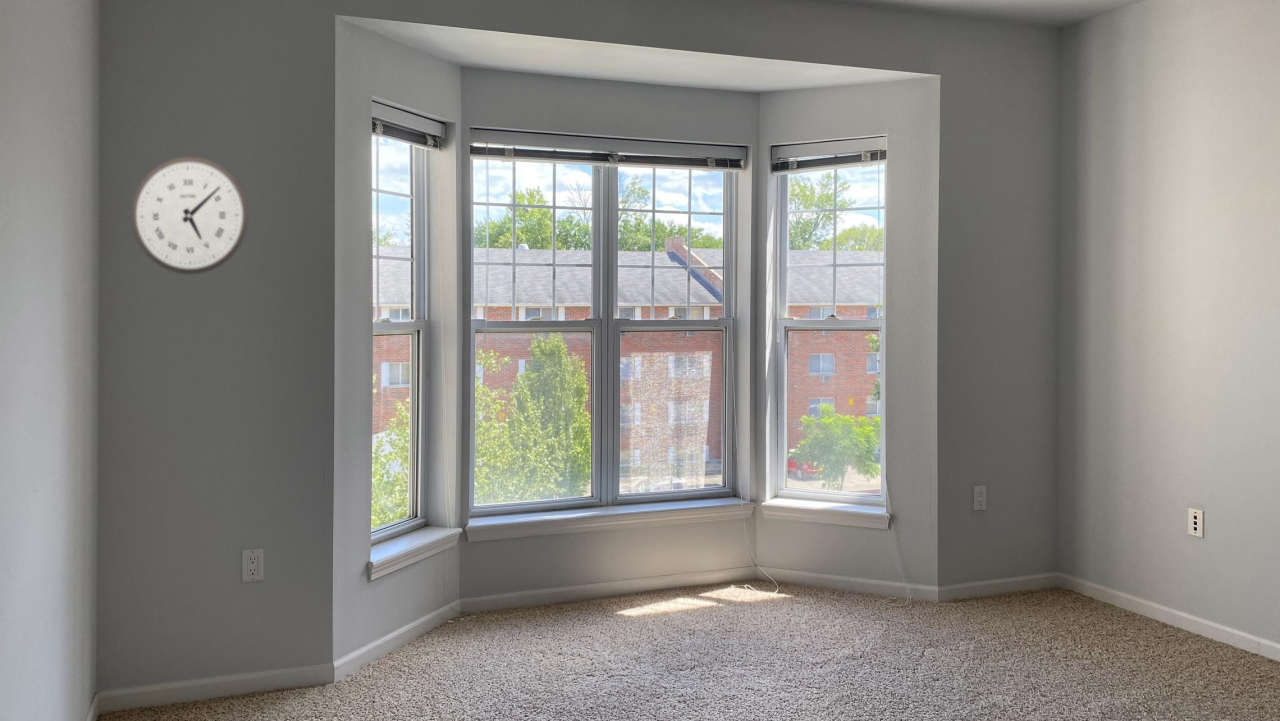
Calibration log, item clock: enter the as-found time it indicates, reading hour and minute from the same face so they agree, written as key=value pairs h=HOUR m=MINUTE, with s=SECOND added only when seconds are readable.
h=5 m=8
